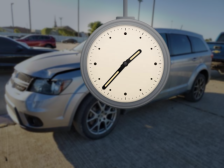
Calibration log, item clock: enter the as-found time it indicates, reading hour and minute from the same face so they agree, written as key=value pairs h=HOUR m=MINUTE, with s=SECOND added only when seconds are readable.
h=1 m=37
